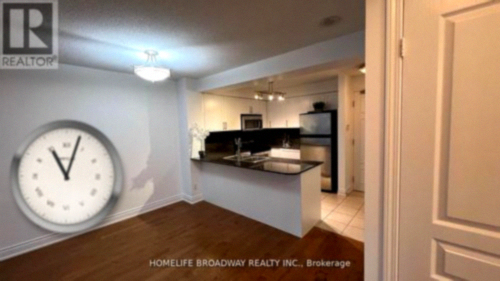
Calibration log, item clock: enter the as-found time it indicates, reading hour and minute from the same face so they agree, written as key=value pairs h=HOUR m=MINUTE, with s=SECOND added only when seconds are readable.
h=11 m=3
